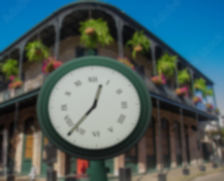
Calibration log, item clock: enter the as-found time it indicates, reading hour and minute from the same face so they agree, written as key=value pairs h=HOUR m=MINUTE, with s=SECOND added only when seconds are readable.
h=12 m=37
